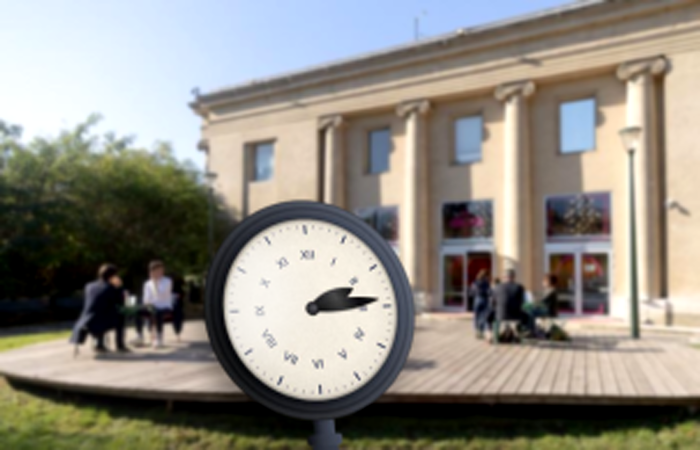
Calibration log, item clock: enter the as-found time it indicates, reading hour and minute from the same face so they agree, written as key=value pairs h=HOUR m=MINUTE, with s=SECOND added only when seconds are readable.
h=2 m=14
